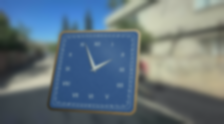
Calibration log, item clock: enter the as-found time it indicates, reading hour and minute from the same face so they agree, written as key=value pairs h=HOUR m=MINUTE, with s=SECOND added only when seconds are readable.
h=1 m=56
